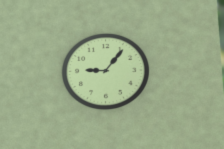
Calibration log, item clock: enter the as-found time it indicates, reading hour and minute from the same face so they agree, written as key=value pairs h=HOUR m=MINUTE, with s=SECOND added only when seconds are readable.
h=9 m=6
